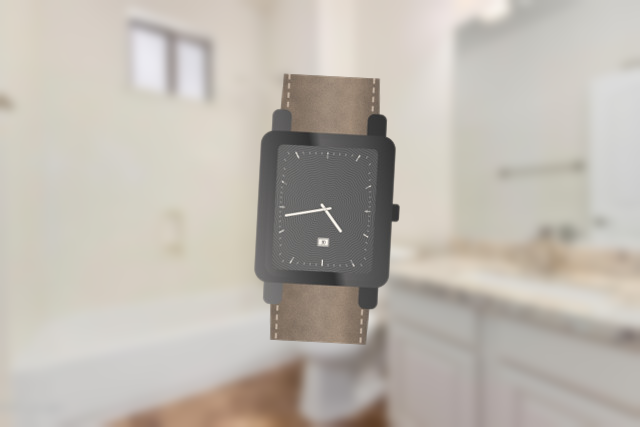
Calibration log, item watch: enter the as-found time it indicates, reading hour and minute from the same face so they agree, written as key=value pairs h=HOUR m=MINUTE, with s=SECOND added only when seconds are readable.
h=4 m=43
